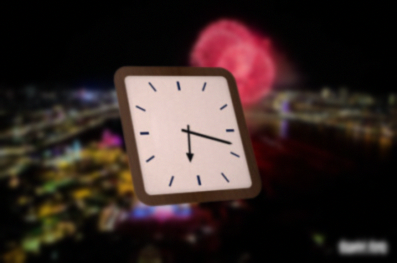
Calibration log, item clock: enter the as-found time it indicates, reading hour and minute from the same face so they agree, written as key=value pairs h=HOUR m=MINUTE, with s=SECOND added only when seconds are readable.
h=6 m=18
